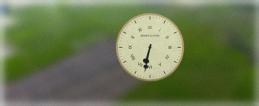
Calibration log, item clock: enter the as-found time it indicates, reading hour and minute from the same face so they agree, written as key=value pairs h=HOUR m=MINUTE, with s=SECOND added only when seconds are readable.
h=6 m=32
